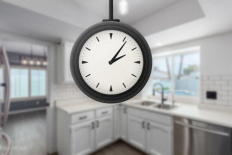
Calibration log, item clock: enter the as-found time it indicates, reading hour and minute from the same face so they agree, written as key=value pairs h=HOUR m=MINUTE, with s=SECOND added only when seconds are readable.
h=2 m=6
